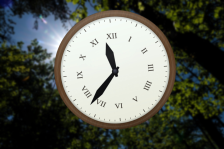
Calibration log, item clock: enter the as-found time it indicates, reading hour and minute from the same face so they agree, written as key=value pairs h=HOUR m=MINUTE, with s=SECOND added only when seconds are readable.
h=11 m=37
